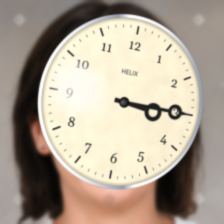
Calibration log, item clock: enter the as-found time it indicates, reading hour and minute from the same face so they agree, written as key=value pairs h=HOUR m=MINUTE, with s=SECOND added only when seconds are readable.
h=3 m=15
